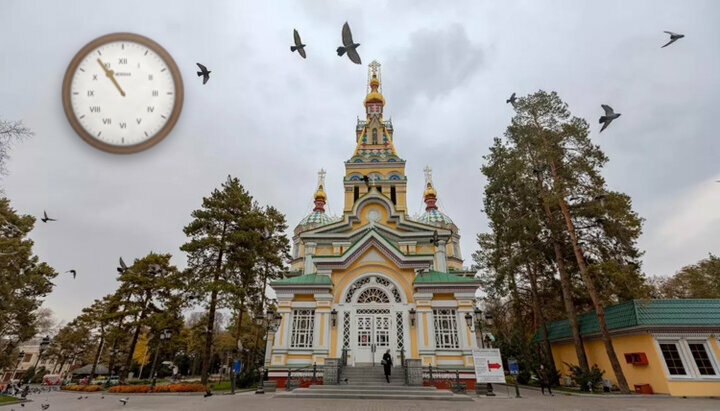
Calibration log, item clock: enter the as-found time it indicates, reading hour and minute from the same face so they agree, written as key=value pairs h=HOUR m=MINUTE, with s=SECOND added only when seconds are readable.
h=10 m=54
